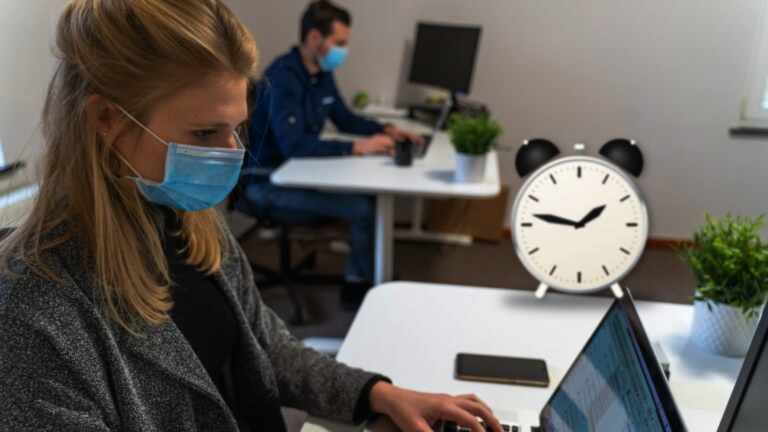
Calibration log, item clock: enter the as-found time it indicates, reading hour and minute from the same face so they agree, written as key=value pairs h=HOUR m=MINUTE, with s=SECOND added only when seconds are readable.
h=1 m=47
